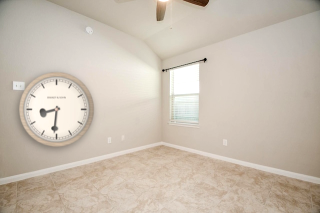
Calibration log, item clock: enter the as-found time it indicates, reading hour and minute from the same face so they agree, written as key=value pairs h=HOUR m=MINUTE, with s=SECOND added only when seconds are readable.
h=8 m=31
